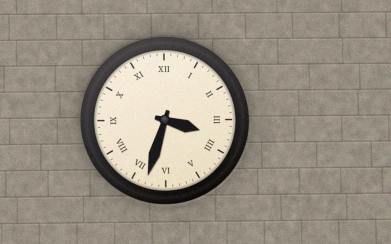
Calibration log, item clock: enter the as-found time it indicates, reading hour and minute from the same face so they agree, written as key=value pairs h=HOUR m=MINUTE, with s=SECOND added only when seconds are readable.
h=3 m=33
